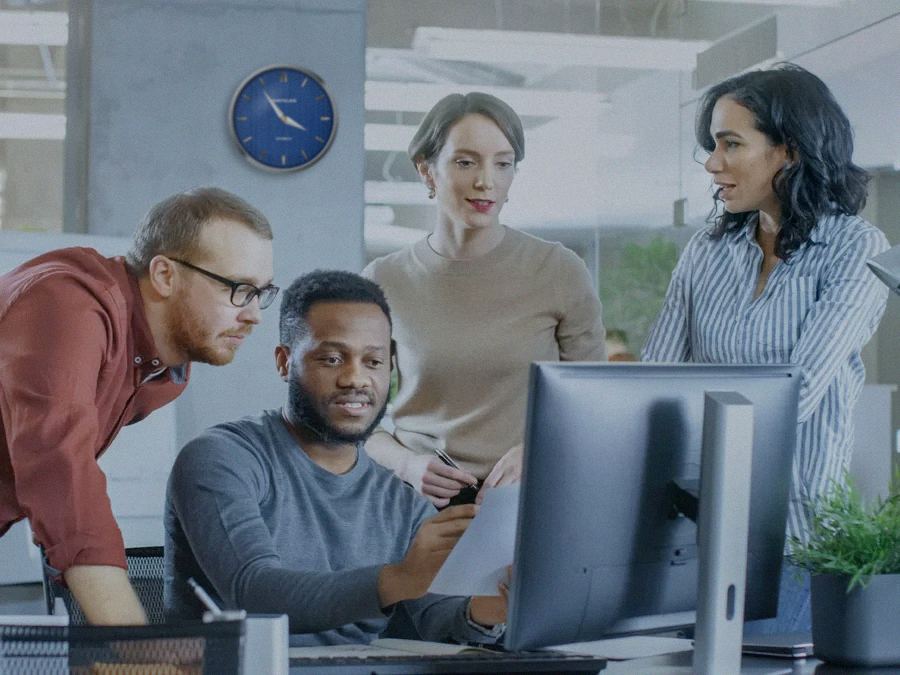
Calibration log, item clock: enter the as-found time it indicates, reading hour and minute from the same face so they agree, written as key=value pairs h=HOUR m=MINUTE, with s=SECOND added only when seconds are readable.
h=3 m=54
